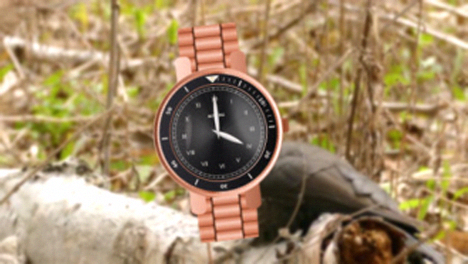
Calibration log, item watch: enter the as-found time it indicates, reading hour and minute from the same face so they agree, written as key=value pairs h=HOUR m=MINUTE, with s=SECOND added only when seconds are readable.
h=4 m=0
